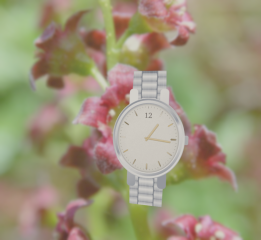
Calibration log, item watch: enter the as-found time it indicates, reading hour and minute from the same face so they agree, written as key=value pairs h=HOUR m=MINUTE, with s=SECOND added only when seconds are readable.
h=1 m=16
